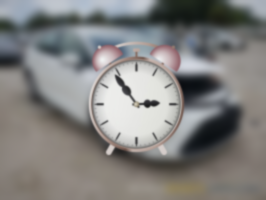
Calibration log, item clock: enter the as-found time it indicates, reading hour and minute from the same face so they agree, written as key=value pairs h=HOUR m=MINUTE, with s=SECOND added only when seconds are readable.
h=2 m=54
